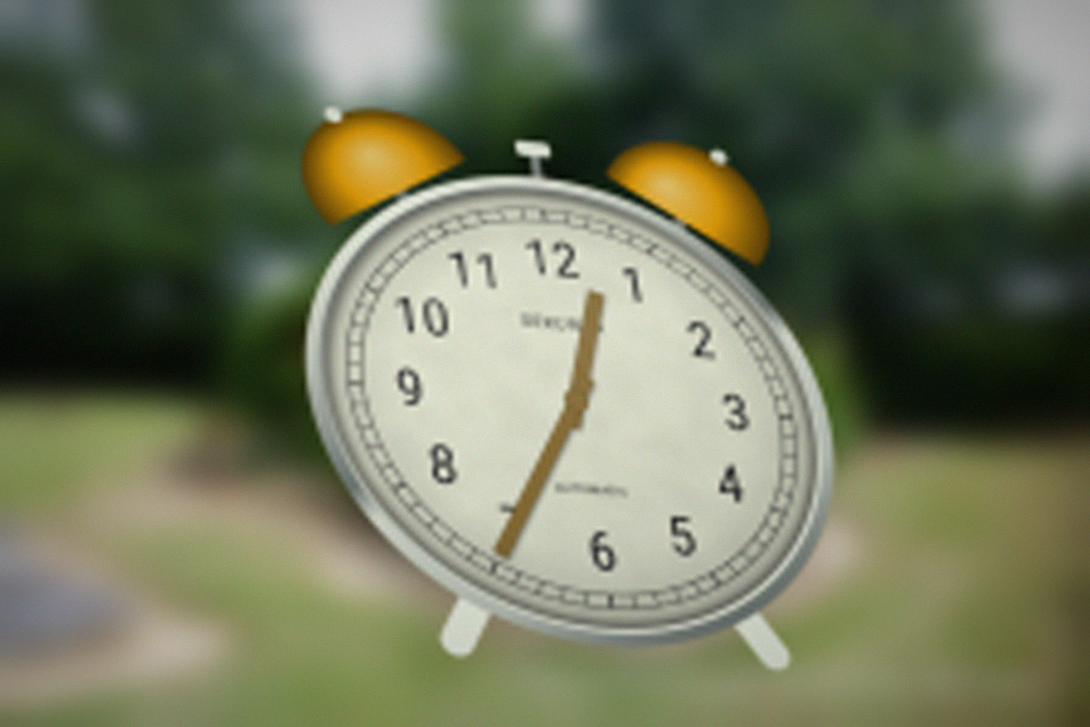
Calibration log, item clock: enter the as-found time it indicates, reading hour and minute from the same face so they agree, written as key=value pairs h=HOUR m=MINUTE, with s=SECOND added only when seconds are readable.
h=12 m=35
